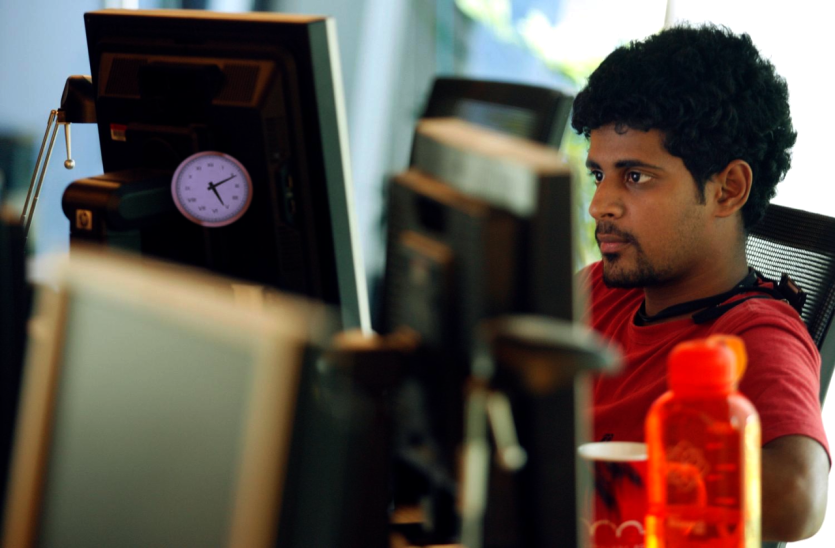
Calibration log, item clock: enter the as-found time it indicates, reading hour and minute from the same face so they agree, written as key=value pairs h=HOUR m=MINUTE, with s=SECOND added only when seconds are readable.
h=5 m=11
